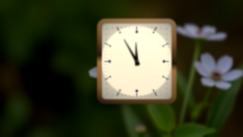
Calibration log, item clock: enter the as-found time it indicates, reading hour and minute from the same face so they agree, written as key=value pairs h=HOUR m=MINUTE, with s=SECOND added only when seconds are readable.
h=11 m=55
